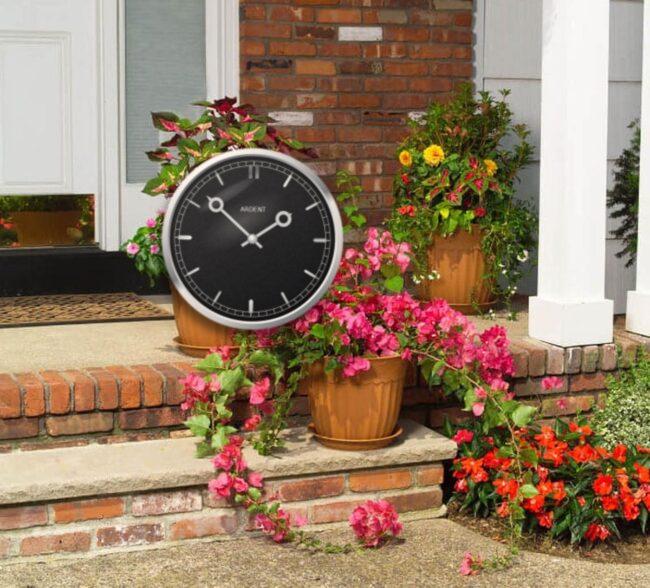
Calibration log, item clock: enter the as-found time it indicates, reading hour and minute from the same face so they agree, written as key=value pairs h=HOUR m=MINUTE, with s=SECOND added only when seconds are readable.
h=1 m=52
